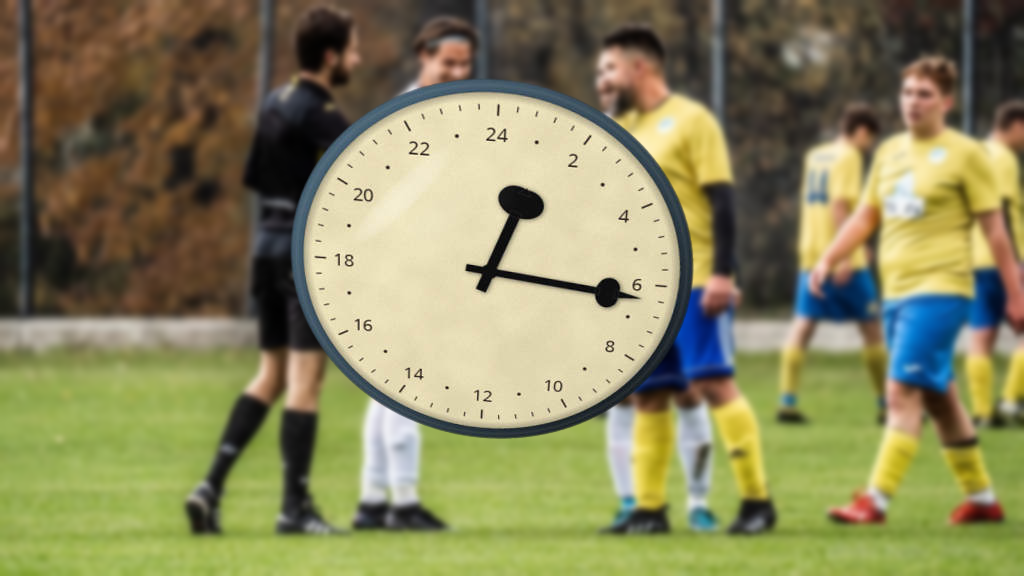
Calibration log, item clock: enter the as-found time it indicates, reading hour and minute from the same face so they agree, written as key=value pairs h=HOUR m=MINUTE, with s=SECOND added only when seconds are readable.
h=1 m=16
